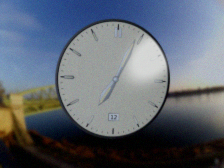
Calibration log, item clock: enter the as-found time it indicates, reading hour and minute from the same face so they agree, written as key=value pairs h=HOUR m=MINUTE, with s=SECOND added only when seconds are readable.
h=7 m=4
